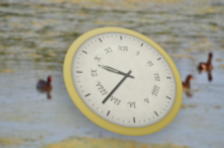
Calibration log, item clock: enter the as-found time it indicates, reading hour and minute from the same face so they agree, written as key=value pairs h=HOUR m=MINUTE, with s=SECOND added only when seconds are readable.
h=9 m=37
